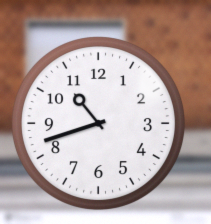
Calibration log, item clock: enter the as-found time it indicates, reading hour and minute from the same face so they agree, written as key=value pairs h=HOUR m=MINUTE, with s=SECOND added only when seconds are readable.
h=10 m=42
